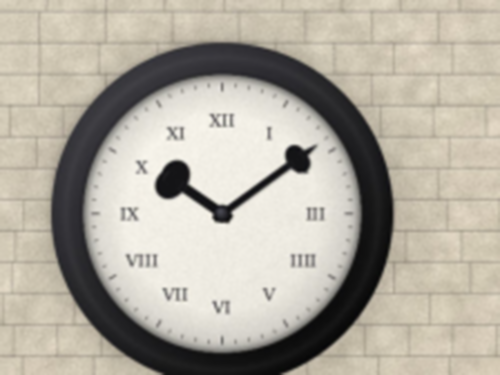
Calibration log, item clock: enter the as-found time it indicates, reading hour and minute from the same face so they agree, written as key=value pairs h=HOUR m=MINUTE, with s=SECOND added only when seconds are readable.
h=10 m=9
